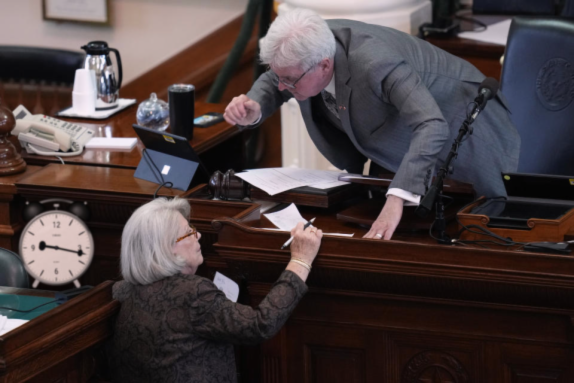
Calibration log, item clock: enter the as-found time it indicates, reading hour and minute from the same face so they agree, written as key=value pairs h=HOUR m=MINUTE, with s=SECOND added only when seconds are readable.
h=9 m=17
